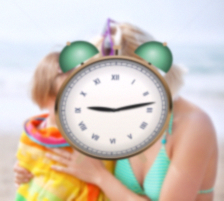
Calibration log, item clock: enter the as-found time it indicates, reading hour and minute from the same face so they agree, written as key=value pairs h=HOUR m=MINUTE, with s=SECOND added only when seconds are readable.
h=9 m=13
